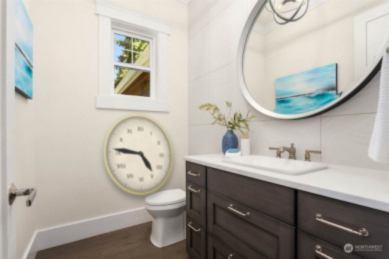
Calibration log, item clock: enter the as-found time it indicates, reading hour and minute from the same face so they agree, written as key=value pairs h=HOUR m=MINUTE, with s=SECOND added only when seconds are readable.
h=4 m=46
